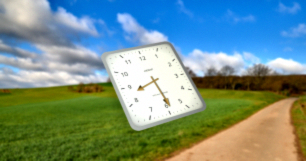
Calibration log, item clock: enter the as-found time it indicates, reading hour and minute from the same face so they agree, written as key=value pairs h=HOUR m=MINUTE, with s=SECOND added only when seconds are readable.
h=8 m=29
